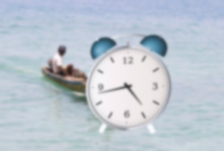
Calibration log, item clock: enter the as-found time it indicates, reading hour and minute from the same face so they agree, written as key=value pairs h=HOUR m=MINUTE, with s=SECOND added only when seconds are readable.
h=4 m=43
